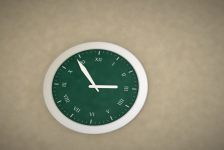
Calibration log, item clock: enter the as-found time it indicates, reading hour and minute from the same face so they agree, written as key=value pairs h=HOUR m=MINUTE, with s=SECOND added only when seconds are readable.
h=2 m=54
